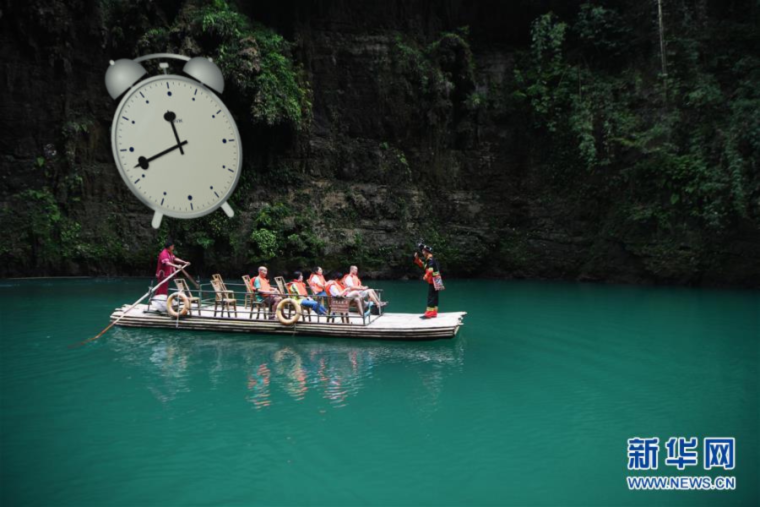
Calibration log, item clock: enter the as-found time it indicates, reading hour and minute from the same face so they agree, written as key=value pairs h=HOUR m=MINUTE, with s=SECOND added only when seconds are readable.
h=11 m=42
